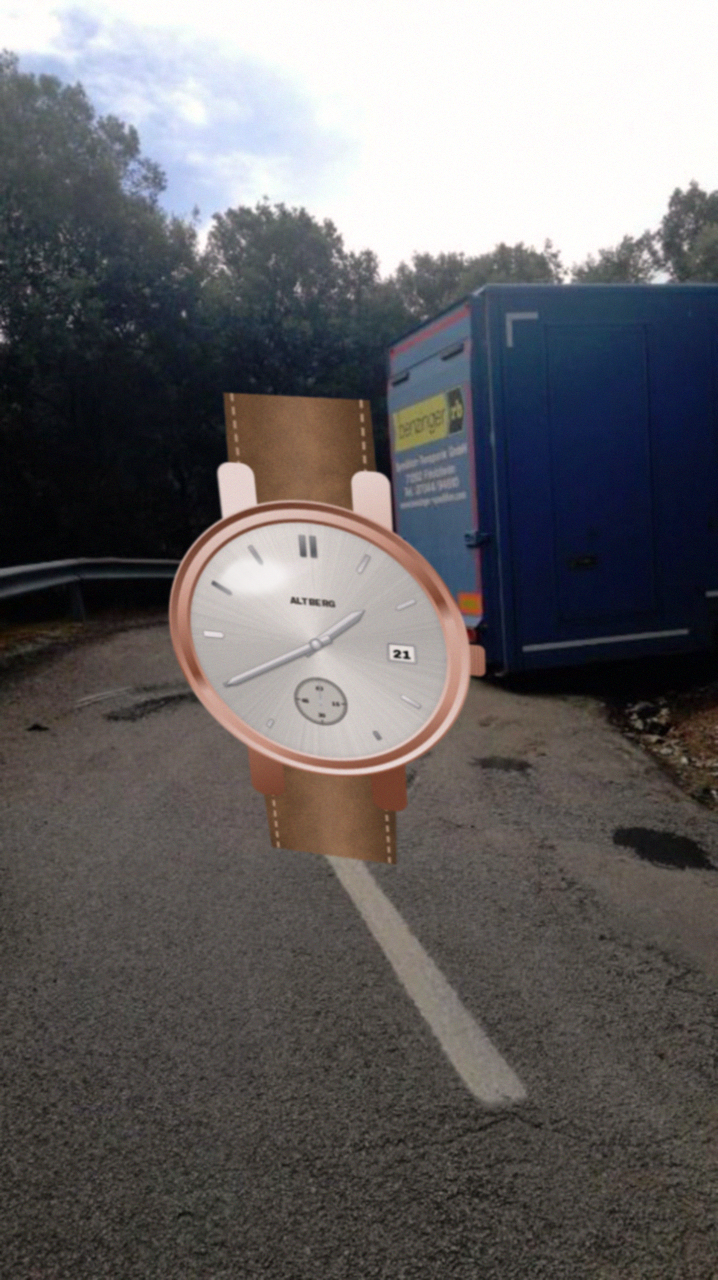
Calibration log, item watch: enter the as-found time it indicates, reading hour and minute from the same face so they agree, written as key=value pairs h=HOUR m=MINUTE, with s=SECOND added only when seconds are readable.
h=1 m=40
